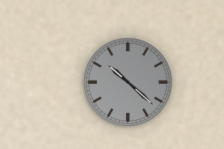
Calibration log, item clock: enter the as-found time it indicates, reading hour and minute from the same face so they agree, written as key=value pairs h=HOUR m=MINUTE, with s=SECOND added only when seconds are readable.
h=10 m=22
